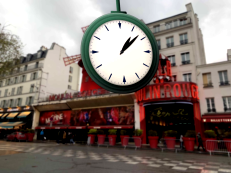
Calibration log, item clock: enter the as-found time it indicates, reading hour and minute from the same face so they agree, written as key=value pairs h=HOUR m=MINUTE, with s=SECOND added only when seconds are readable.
h=1 m=8
